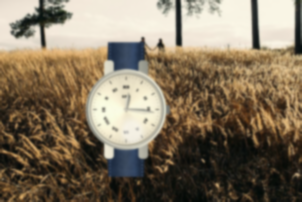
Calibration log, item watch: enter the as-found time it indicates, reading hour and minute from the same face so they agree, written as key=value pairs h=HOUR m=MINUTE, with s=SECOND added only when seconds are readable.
h=12 m=16
